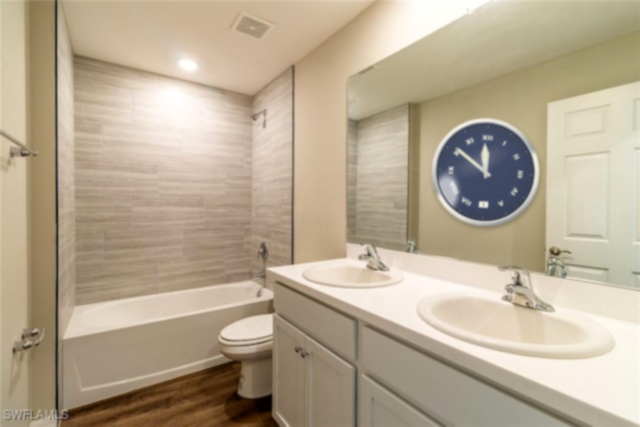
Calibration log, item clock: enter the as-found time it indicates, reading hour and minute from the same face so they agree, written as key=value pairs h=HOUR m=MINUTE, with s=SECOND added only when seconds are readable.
h=11 m=51
